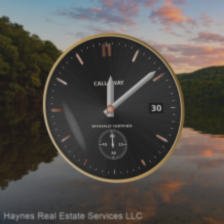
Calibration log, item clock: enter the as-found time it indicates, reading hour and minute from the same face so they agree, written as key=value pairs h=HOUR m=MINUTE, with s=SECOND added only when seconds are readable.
h=12 m=9
